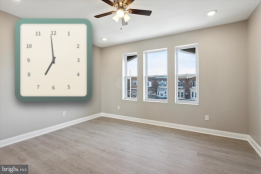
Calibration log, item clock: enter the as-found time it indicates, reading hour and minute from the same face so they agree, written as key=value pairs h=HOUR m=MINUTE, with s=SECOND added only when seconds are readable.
h=6 m=59
